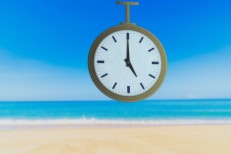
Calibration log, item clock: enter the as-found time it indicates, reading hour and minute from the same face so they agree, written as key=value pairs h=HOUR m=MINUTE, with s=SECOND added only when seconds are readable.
h=5 m=0
